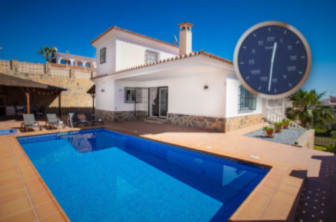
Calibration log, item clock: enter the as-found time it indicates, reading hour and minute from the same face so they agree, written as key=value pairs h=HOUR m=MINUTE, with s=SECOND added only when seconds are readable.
h=12 m=32
